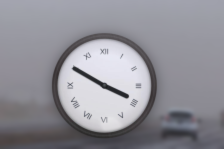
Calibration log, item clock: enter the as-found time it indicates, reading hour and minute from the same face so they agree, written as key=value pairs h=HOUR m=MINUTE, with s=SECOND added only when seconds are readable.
h=3 m=50
